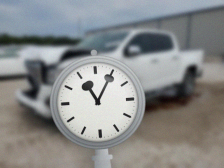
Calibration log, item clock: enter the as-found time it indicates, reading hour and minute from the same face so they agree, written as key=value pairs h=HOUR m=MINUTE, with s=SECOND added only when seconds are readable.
h=11 m=5
